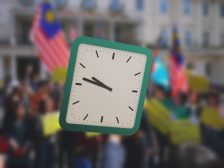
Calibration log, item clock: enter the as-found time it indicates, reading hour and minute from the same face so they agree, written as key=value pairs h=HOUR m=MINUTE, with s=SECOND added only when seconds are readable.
h=9 m=47
